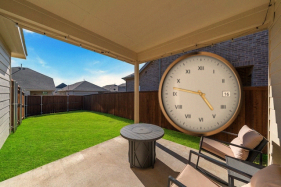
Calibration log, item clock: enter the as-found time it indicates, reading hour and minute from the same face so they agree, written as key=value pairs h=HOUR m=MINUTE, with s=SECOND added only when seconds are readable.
h=4 m=47
